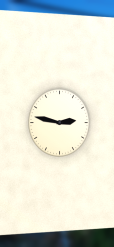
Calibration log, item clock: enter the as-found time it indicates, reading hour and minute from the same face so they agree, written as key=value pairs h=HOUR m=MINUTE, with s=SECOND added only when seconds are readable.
h=2 m=47
